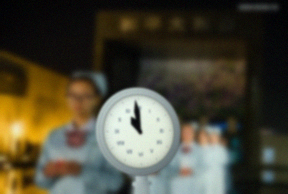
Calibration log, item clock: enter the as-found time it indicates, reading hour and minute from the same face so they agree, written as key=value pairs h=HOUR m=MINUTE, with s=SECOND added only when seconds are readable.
h=10 m=59
